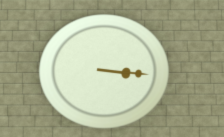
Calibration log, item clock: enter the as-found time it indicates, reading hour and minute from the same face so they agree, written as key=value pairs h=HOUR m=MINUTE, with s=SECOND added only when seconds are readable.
h=3 m=16
